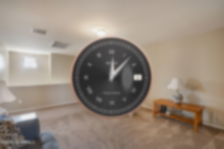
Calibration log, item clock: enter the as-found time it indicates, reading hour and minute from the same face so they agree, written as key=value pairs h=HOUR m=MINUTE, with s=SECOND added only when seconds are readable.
h=12 m=7
